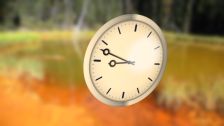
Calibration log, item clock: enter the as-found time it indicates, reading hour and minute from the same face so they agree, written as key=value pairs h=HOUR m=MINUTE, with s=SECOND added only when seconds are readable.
h=8 m=48
